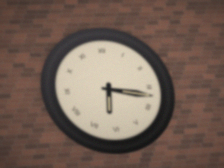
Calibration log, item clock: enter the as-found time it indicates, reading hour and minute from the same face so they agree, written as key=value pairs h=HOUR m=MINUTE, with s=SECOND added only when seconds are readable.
h=6 m=17
